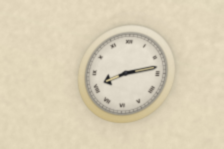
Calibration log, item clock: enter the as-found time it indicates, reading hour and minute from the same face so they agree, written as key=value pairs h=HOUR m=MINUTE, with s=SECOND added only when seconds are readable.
h=8 m=13
